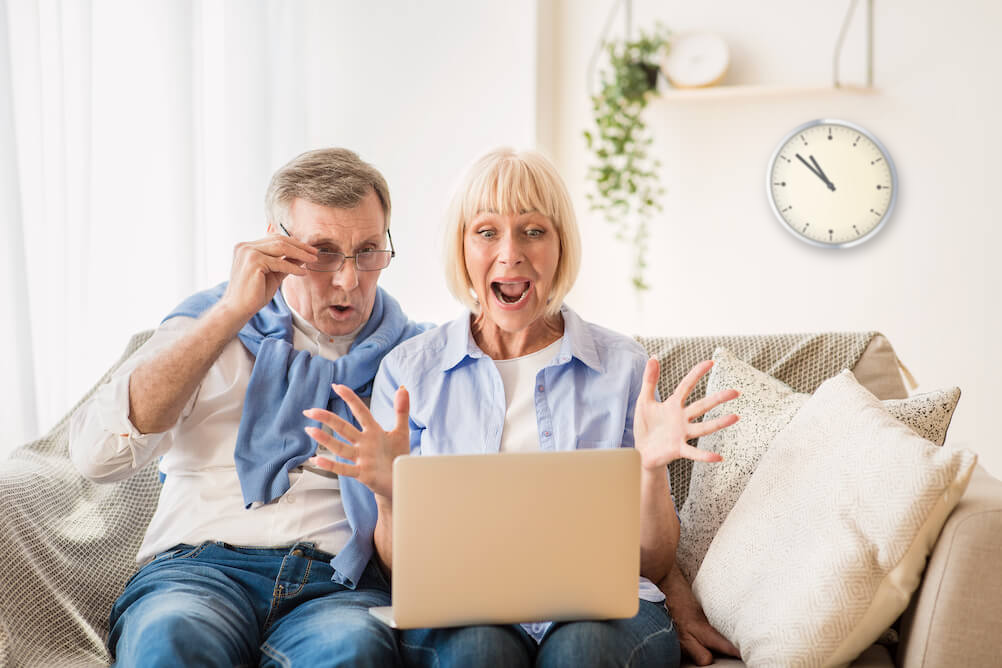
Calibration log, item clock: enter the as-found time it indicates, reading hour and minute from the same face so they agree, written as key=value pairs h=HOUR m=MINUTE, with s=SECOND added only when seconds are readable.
h=10 m=52
